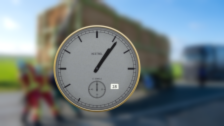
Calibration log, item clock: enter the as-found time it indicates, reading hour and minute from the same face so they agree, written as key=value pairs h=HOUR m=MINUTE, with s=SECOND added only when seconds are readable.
h=1 m=6
